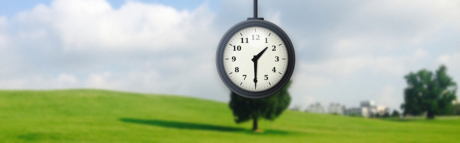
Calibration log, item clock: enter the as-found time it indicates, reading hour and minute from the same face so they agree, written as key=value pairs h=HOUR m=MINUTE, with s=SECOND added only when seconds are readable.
h=1 m=30
